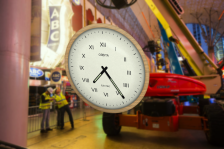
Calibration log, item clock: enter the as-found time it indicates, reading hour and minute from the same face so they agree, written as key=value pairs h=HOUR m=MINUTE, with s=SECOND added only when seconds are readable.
h=7 m=24
